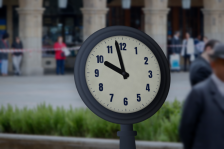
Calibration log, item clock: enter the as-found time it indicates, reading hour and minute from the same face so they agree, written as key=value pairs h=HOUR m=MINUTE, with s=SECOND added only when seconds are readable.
h=9 m=58
